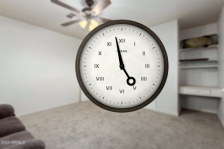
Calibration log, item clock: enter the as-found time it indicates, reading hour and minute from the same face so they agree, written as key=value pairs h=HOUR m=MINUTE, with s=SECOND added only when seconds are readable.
h=4 m=58
